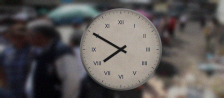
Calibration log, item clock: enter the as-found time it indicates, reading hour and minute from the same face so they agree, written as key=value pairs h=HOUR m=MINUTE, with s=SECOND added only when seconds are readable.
h=7 m=50
